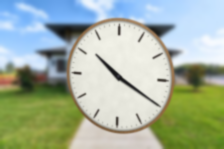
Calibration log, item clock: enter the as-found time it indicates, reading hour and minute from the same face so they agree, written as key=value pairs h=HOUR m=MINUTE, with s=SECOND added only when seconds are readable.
h=10 m=20
